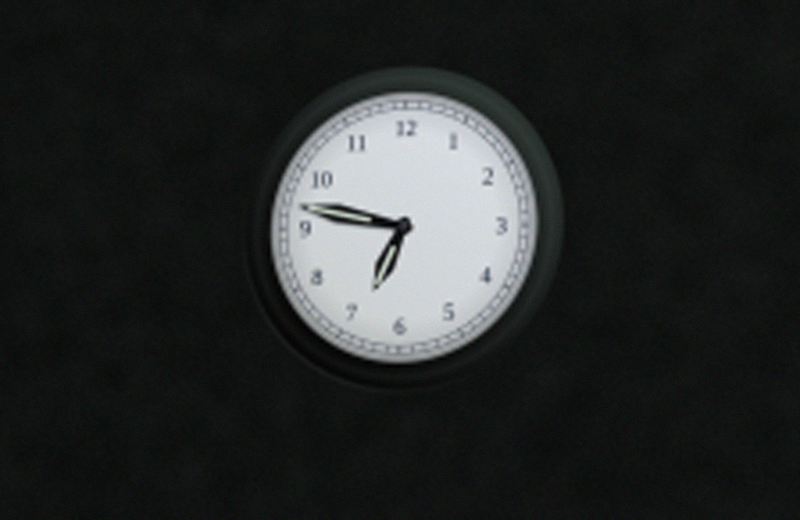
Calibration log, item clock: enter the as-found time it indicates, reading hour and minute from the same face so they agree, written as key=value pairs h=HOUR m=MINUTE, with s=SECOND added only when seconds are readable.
h=6 m=47
